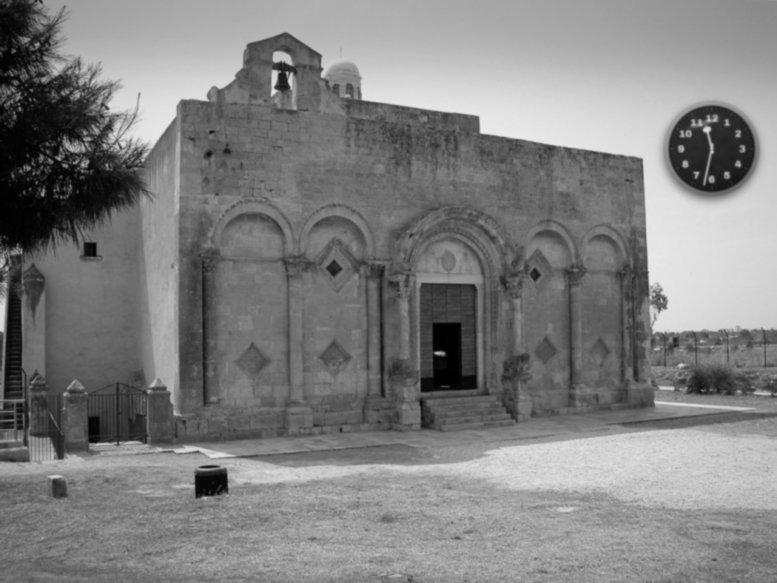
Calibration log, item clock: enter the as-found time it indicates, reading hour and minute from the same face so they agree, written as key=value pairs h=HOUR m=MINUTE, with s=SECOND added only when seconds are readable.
h=11 m=32
